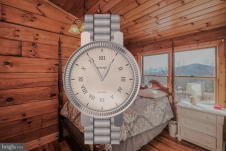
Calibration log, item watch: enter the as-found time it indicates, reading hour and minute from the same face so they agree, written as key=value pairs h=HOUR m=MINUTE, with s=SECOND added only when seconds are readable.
h=12 m=55
